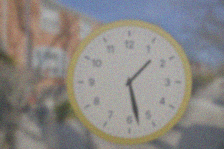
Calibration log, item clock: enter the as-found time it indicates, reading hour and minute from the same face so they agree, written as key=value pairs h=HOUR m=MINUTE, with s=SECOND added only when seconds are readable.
h=1 m=28
